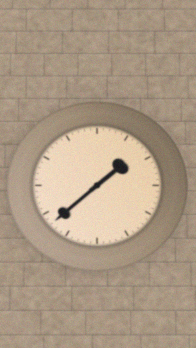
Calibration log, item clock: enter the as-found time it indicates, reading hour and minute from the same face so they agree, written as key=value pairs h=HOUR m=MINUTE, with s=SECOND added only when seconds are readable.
h=1 m=38
